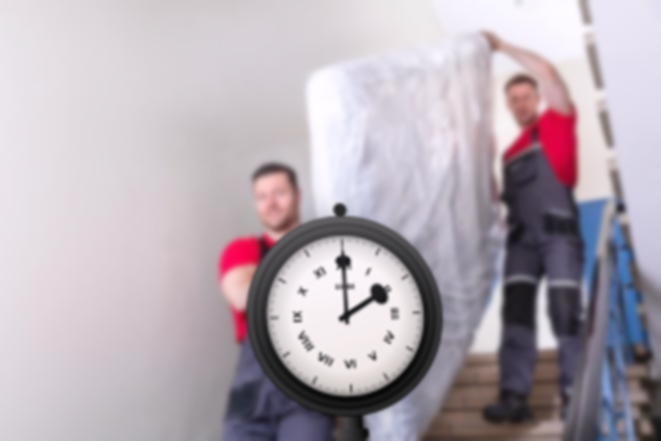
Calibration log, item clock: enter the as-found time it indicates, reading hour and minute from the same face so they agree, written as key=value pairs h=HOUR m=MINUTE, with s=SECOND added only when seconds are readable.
h=2 m=0
